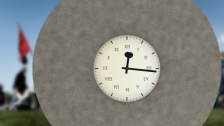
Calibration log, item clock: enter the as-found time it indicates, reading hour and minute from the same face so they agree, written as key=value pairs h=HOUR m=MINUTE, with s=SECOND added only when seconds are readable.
h=12 m=16
